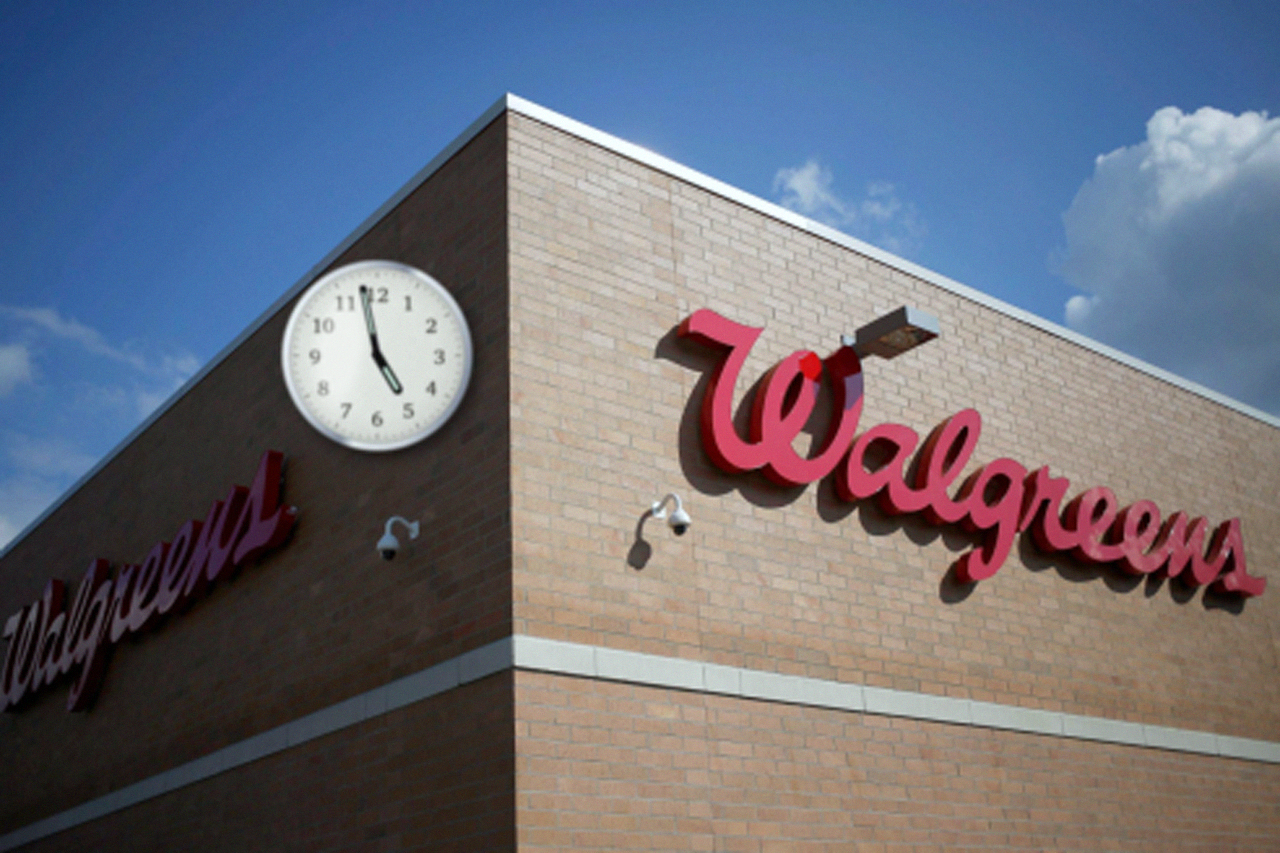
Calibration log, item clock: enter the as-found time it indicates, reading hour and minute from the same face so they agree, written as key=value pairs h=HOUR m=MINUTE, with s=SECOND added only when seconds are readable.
h=4 m=58
